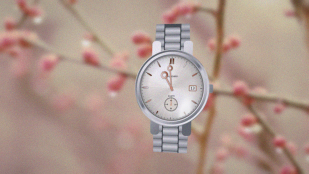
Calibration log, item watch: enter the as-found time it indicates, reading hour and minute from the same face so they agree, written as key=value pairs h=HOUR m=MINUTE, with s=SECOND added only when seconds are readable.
h=10 m=59
